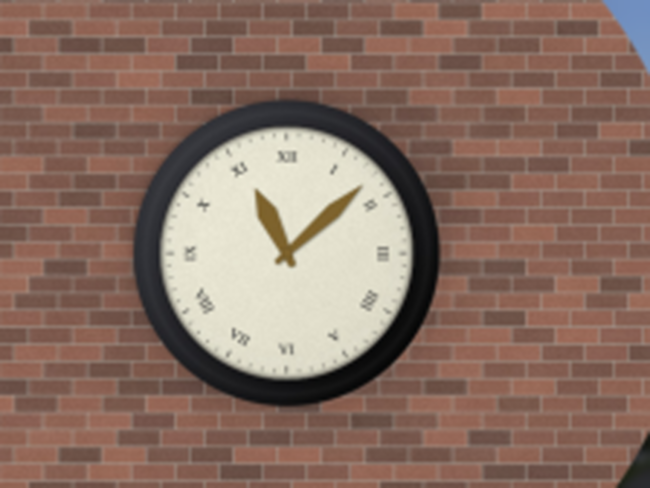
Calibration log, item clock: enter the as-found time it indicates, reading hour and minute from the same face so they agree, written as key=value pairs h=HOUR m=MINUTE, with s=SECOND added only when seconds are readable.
h=11 m=8
